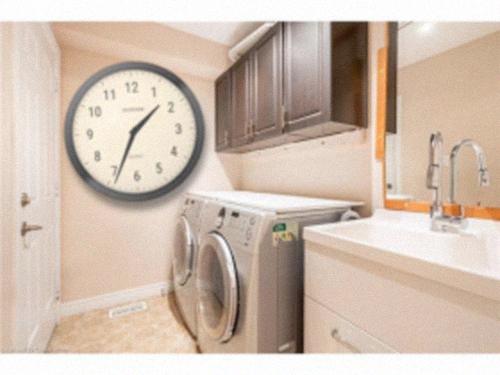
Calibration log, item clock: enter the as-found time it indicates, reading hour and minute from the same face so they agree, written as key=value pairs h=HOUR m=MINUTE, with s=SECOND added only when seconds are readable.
h=1 m=34
